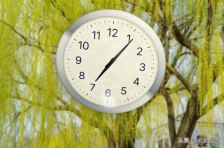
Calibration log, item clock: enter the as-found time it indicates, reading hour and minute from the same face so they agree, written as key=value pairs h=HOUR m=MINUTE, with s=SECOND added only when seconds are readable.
h=7 m=6
